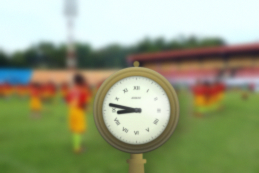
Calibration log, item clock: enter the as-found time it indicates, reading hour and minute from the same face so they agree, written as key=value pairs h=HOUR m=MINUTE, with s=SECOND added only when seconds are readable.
h=8 m=47
